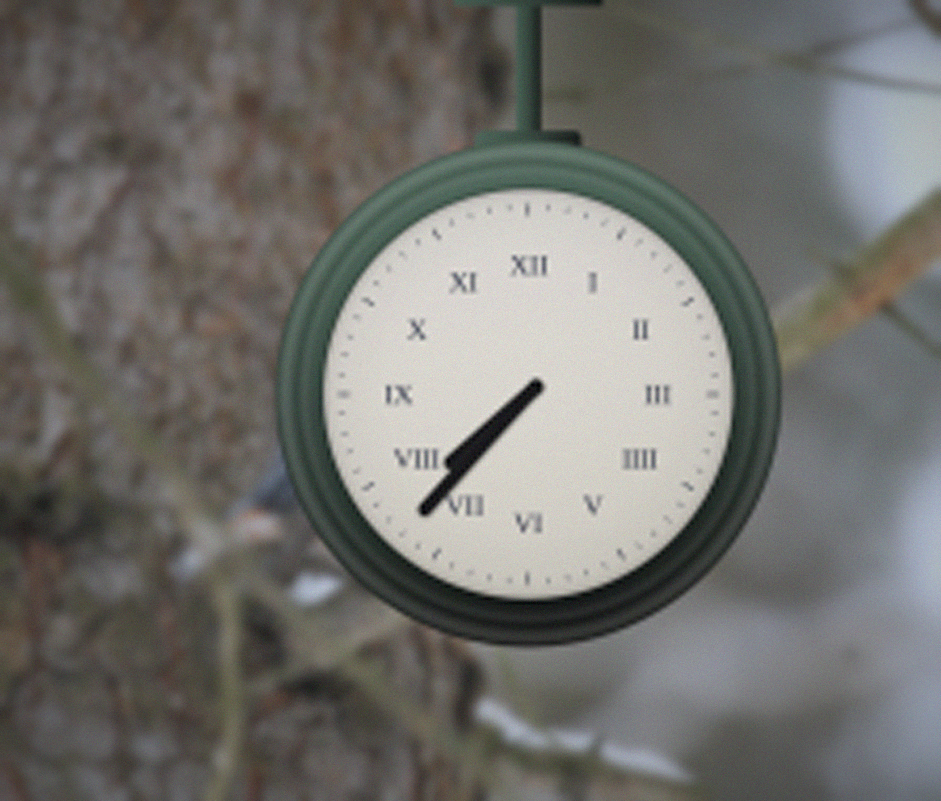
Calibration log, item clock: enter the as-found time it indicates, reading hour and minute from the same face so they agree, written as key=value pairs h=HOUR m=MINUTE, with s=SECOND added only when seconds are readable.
h=7 m=37
